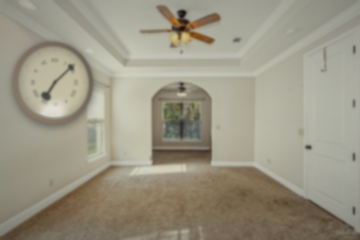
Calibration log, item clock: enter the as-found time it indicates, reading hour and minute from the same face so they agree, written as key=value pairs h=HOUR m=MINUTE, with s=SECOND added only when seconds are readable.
h=7 m=8
